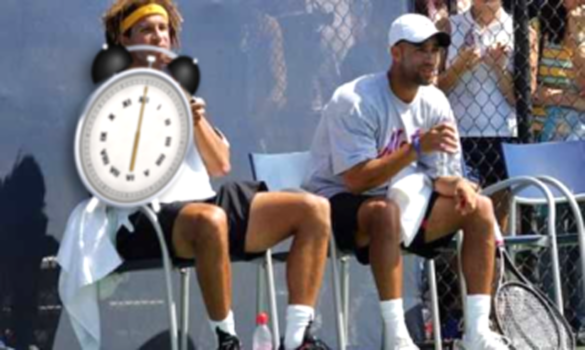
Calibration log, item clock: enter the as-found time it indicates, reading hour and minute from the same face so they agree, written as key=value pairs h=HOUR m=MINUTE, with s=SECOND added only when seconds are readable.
h=6 m=0
